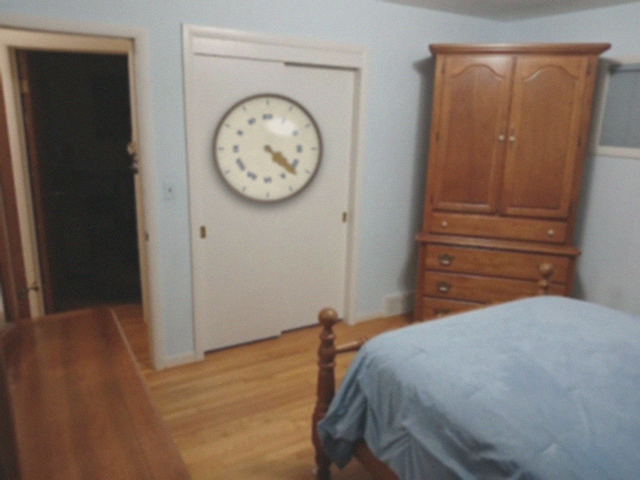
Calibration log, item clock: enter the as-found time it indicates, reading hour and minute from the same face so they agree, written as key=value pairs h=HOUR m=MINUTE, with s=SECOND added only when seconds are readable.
h=4 m=22
